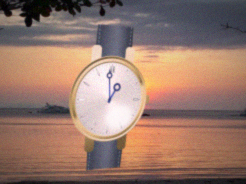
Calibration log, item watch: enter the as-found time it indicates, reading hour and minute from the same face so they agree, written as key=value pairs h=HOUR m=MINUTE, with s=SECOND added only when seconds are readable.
h=12 m=59
